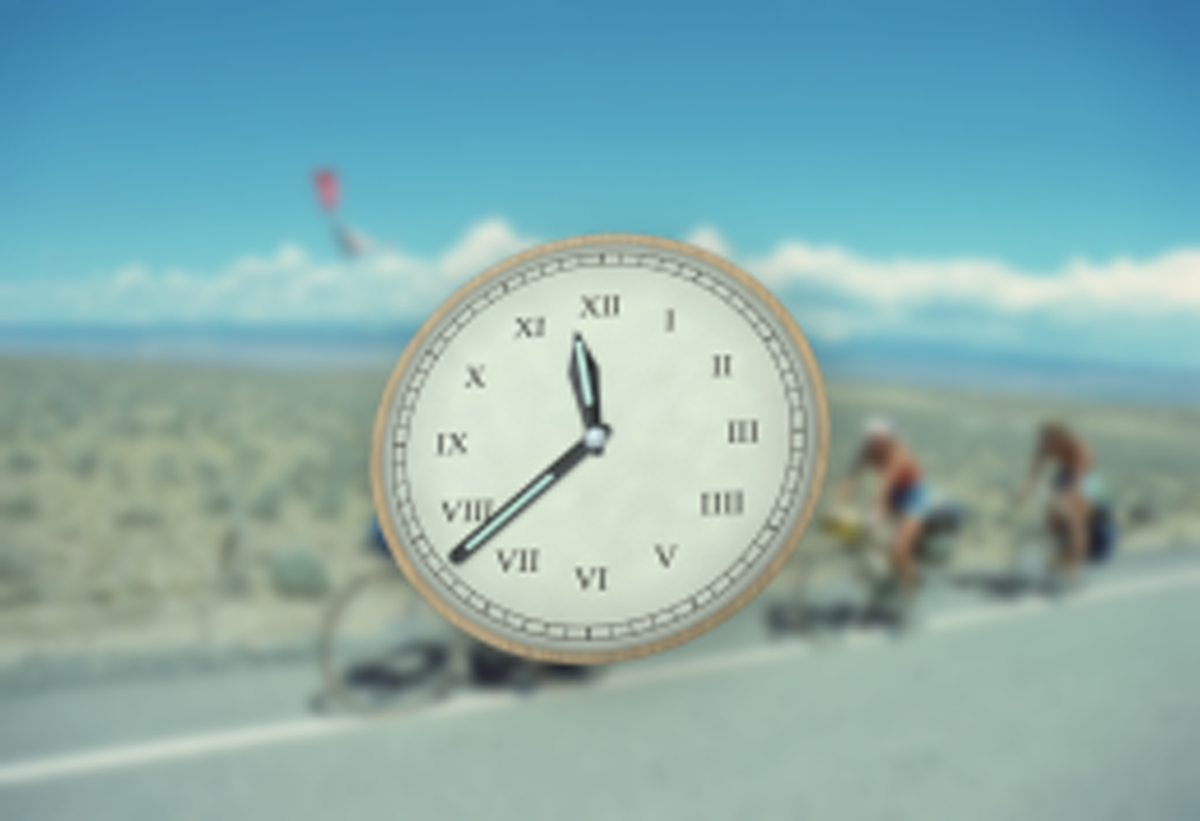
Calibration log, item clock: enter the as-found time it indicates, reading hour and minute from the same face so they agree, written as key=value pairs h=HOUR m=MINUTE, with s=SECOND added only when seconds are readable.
h=11 m=38
